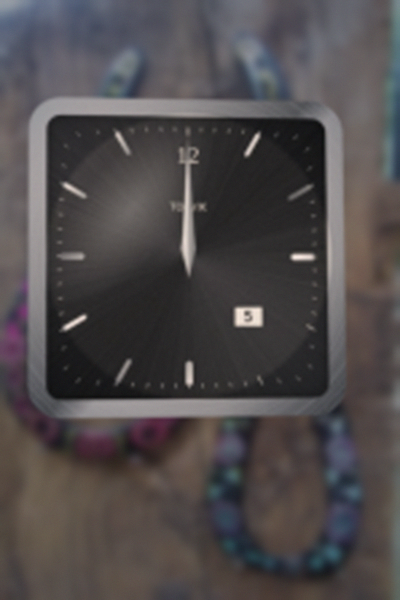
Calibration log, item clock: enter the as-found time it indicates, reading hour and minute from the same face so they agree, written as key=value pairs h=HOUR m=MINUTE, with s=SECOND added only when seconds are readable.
h=12 m=0
